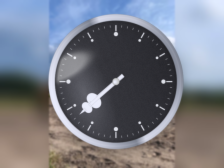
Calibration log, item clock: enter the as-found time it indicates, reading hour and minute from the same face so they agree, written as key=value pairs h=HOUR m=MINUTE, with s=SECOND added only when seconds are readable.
h=7 m=38
